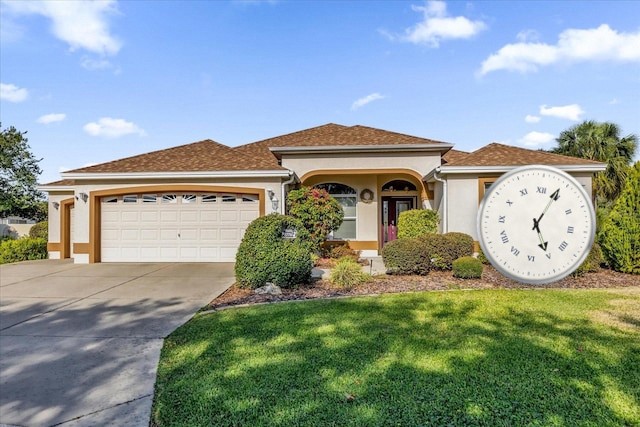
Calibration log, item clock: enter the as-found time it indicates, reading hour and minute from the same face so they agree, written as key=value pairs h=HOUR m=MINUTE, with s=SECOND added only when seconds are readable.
h=5 m=4
